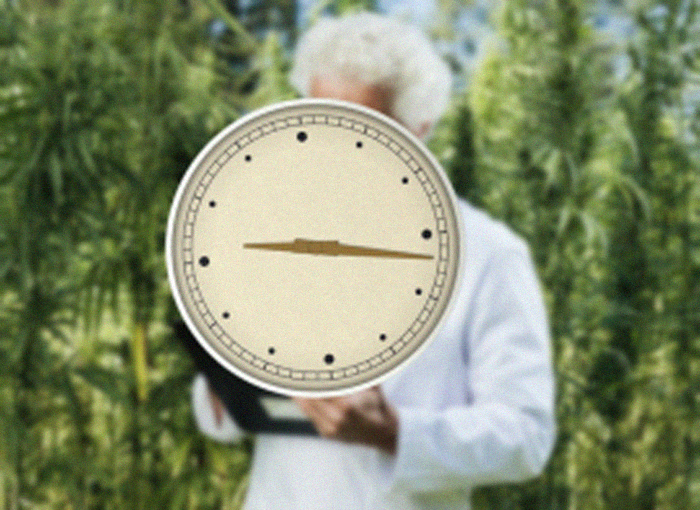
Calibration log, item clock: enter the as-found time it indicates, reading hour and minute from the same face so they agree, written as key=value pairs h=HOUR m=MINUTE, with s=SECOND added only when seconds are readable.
h=9 m=17
